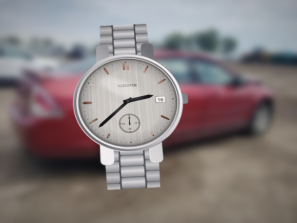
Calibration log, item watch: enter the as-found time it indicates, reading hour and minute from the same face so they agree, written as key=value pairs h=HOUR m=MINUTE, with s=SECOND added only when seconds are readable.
h=2 m=38
